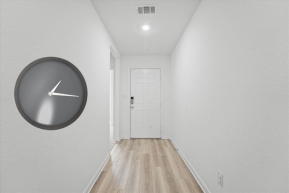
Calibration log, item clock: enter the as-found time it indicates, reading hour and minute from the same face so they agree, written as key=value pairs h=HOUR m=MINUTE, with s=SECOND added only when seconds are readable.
h=1 m=16
